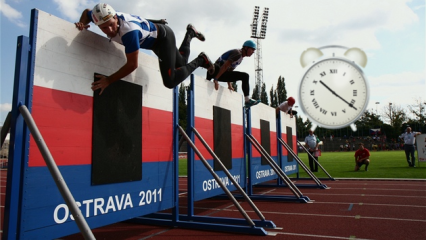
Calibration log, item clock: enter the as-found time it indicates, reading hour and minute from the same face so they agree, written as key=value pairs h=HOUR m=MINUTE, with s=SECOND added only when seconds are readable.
h=10 m=21
